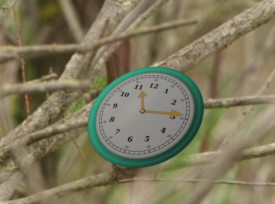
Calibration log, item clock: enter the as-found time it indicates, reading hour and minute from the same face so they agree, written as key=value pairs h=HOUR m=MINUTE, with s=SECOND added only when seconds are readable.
h=11 m=14
